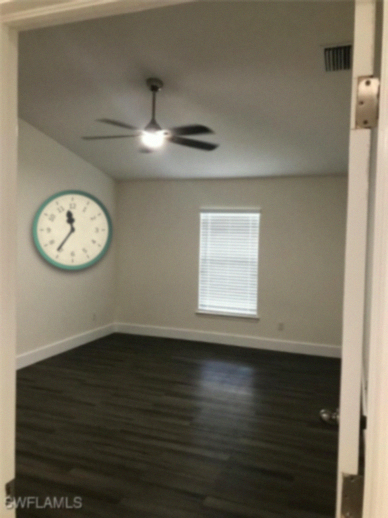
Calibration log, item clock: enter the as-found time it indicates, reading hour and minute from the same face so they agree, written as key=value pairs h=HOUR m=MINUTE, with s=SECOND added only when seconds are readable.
h=11 m=36
